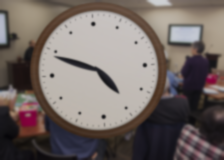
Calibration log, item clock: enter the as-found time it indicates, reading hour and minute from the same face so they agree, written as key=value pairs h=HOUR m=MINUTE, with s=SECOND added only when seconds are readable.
h=4 m=49
